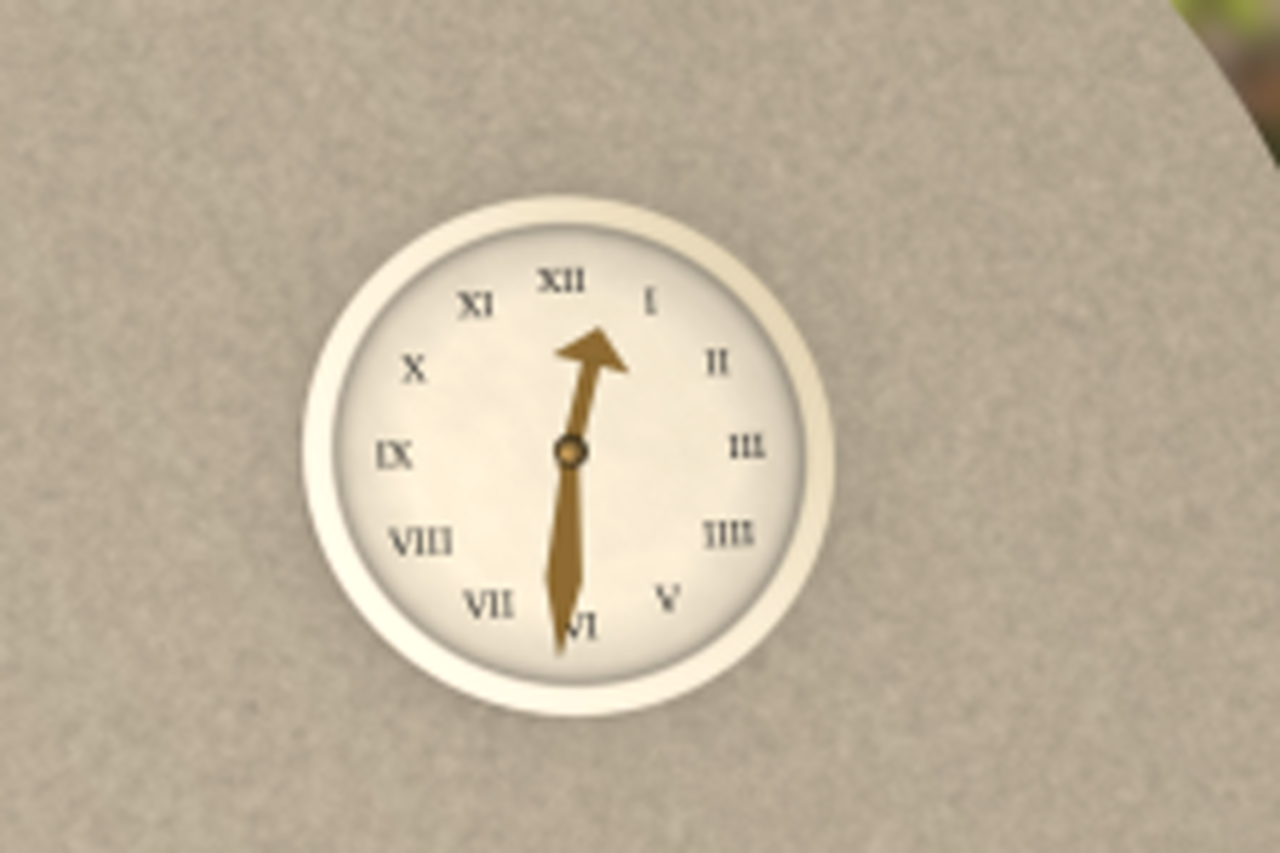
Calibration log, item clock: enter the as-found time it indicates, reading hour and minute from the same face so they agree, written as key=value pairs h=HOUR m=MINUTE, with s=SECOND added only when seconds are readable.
h=12 m=31
